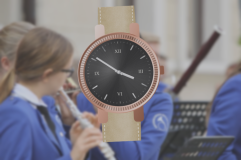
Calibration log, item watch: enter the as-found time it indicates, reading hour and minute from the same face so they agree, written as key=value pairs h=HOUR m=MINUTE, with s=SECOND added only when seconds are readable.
h=3 m=51
